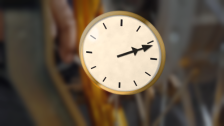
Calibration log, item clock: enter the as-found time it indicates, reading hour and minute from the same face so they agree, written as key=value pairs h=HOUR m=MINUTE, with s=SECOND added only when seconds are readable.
h=2 m=11
